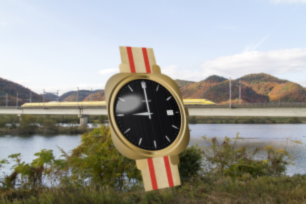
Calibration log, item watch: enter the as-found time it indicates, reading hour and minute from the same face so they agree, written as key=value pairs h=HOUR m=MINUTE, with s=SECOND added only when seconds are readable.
h=9 m=0
